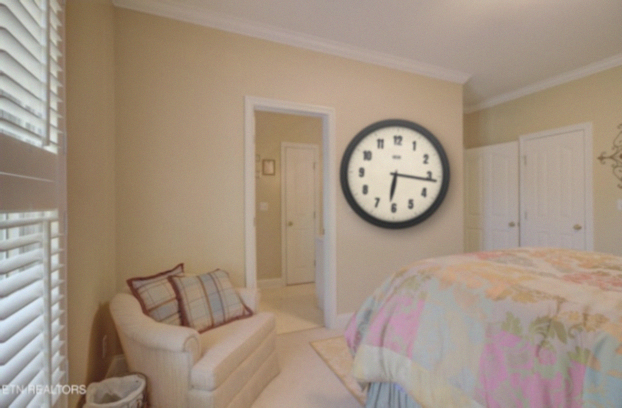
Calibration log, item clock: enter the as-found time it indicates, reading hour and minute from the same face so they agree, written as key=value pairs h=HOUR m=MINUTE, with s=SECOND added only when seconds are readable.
h=6 m=16
